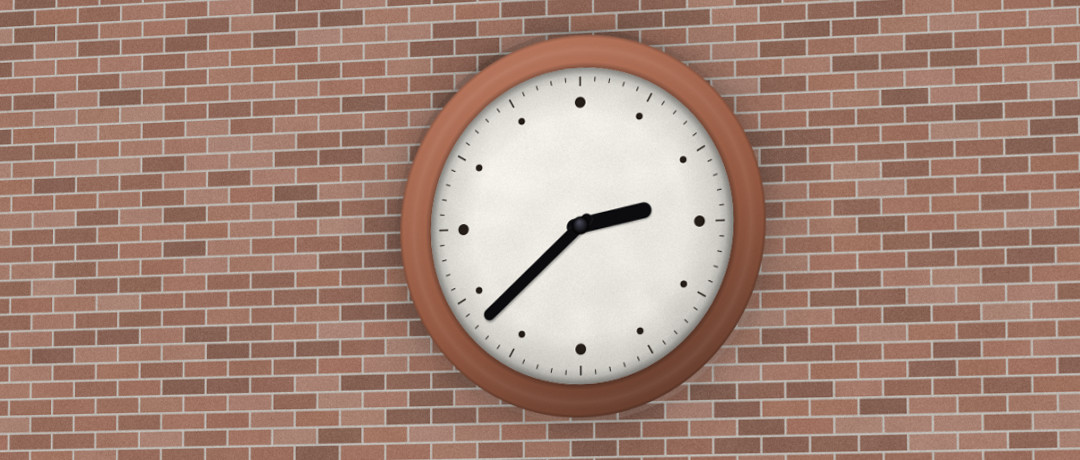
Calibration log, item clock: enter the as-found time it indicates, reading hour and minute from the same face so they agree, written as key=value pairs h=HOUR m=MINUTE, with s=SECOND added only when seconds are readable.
h=2 m=38
